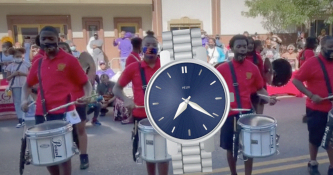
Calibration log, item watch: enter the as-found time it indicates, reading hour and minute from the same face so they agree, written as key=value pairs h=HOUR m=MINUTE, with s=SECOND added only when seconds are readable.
h=7 m=21
